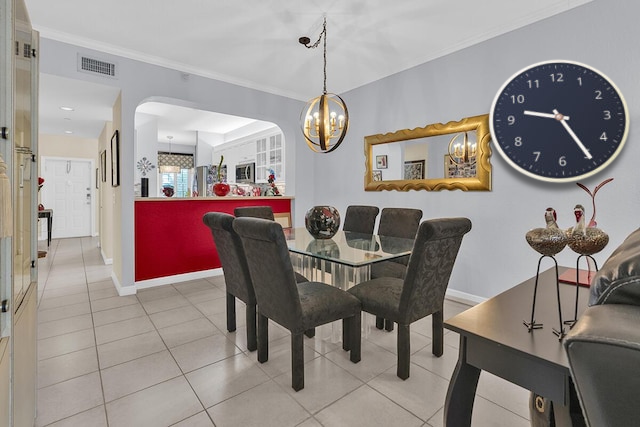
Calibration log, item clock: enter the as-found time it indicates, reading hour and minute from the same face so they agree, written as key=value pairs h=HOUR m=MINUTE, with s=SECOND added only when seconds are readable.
h=9 m=25
